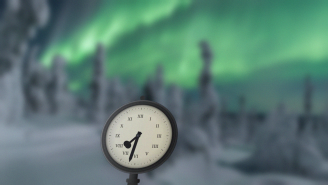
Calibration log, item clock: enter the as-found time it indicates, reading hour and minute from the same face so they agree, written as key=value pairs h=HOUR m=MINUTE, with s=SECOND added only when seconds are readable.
h=7 m=32
